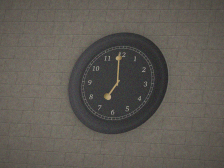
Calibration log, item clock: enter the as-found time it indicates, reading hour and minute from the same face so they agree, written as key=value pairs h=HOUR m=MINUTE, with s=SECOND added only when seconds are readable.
h=6 m=59
